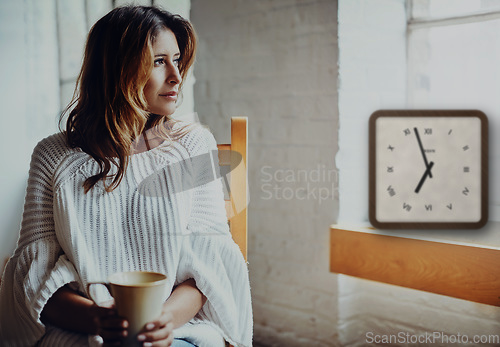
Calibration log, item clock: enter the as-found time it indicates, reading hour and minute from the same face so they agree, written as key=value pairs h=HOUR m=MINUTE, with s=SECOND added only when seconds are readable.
h=6 m=57
